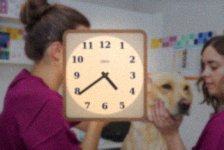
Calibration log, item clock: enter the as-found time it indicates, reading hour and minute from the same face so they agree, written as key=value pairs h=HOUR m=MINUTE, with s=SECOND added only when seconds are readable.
h=4 m=39
